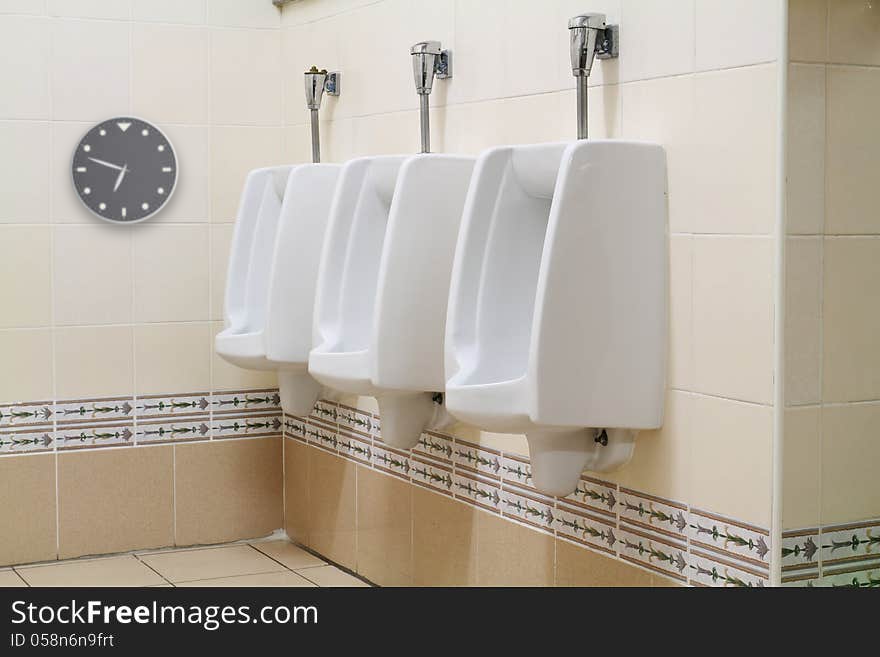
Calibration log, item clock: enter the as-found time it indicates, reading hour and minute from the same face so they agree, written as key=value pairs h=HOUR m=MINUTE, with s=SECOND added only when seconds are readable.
h=6 m=48
